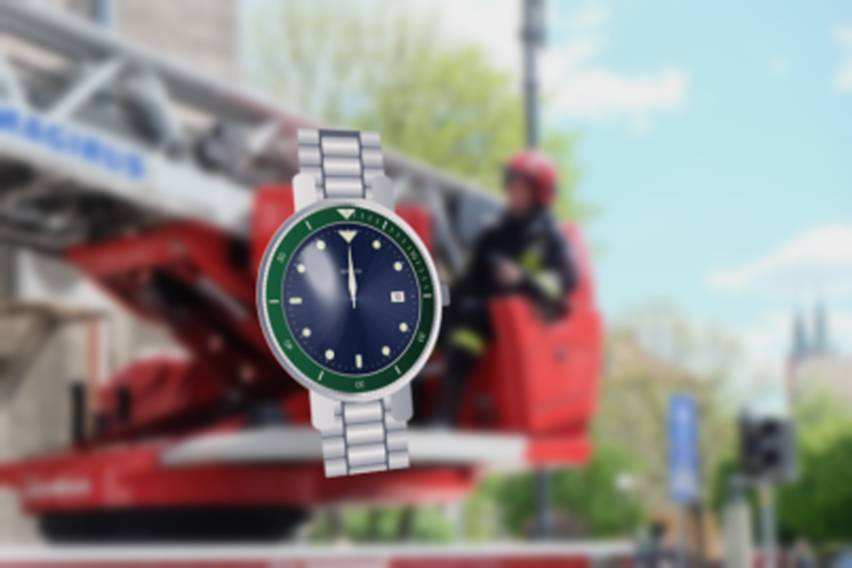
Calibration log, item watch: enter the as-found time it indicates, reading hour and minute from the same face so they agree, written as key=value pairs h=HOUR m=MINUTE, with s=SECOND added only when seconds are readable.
h=12 m=0
